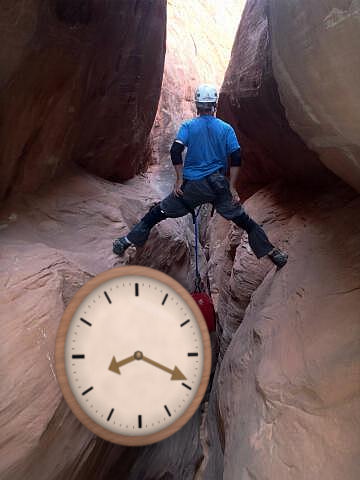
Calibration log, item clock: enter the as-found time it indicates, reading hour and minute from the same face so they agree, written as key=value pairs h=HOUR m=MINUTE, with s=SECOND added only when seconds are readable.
h=8 m=19
